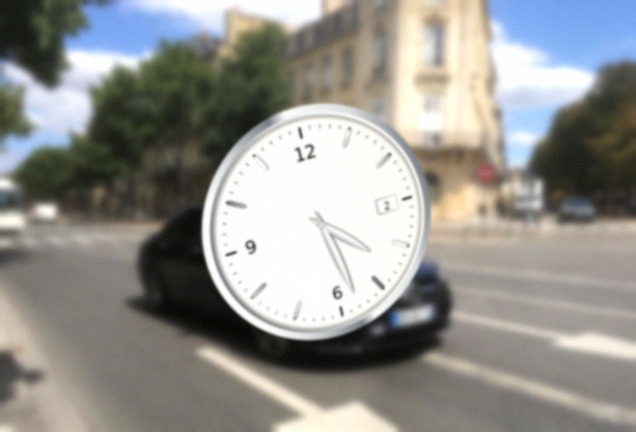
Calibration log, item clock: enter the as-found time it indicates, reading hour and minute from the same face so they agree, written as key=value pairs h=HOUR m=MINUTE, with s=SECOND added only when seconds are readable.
h=4 m=28
